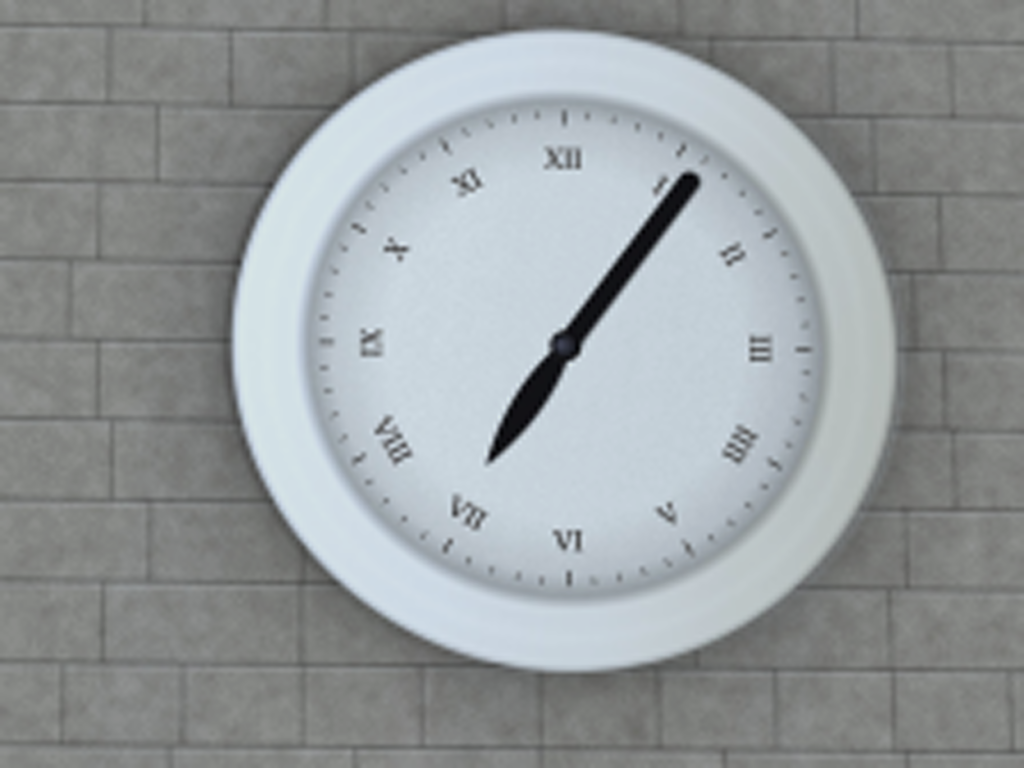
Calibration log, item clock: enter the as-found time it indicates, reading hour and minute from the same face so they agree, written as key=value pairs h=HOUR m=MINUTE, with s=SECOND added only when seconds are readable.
h=7 m=6
